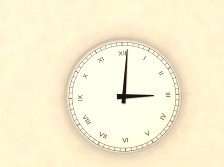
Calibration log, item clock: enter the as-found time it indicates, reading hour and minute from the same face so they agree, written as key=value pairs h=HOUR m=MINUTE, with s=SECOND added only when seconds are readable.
h=3 m=1
